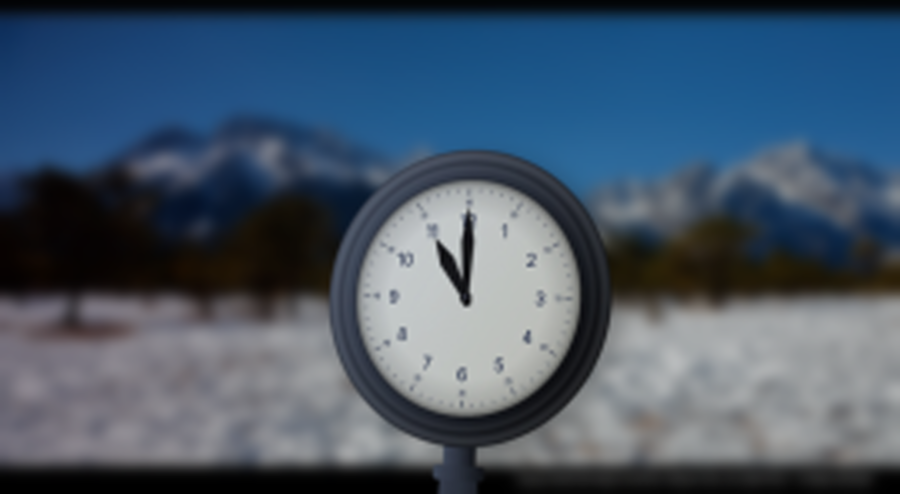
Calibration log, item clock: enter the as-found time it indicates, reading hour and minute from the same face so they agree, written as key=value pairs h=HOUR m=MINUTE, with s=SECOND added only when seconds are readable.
h=11 m=0
